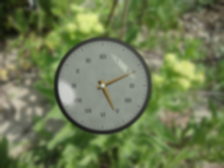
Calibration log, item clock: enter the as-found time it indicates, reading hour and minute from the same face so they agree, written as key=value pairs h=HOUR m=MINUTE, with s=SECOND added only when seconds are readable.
h=5 m=11
